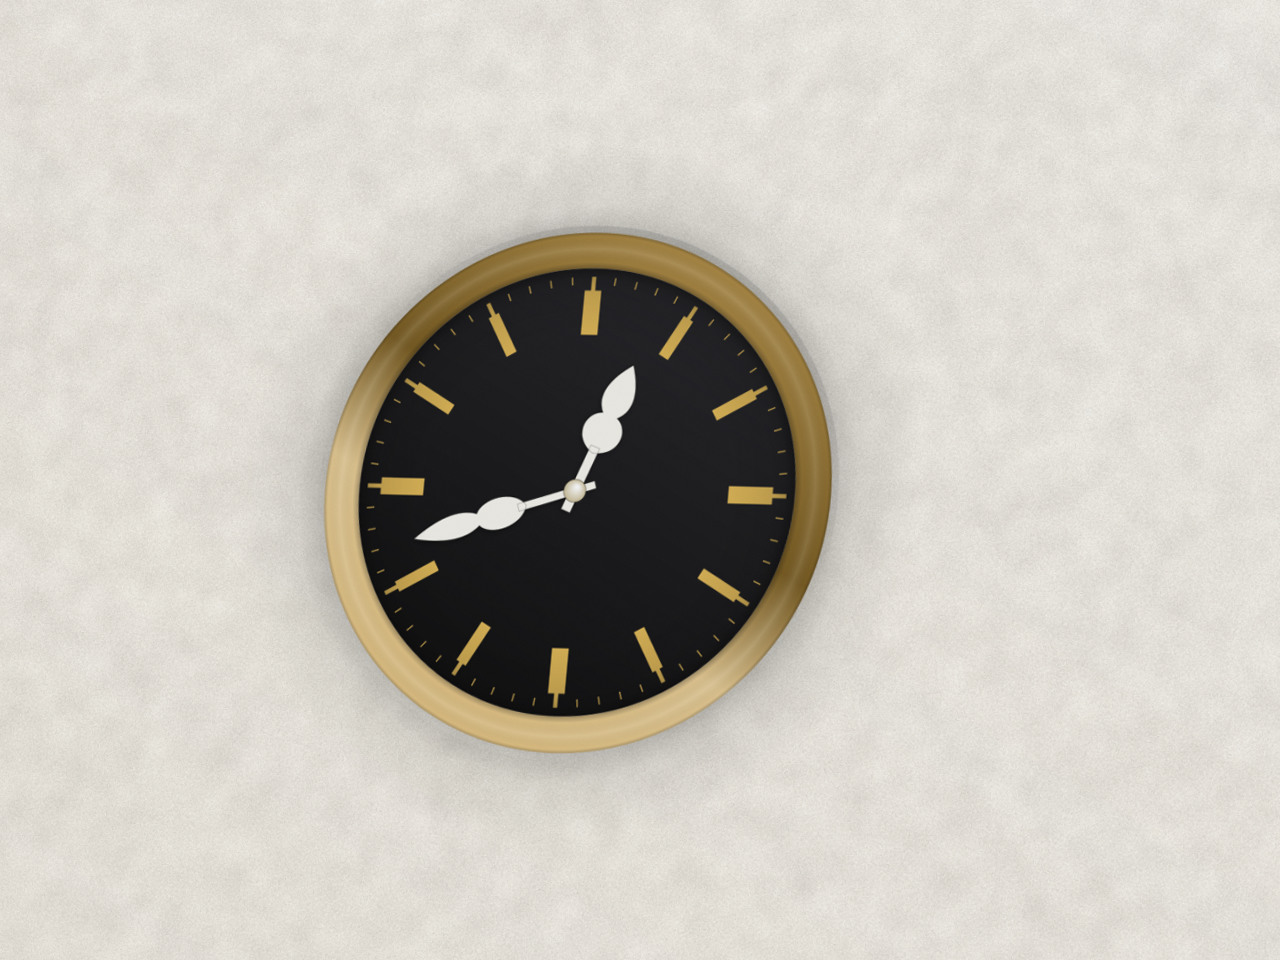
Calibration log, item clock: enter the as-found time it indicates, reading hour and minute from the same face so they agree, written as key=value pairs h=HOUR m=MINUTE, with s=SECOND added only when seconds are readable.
h=12 m=42
